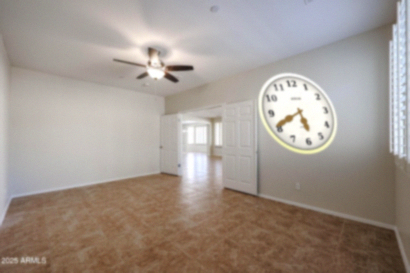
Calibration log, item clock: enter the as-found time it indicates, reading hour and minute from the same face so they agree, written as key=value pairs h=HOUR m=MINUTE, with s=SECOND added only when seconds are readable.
h=5 m=41
